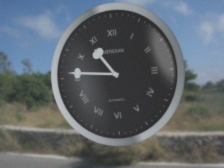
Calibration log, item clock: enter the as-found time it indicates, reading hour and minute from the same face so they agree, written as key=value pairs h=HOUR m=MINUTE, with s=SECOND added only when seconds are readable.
h=10 m=46
